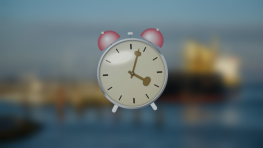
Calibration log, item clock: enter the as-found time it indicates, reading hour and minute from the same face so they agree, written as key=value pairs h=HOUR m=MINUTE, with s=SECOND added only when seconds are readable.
h=4 m=3
